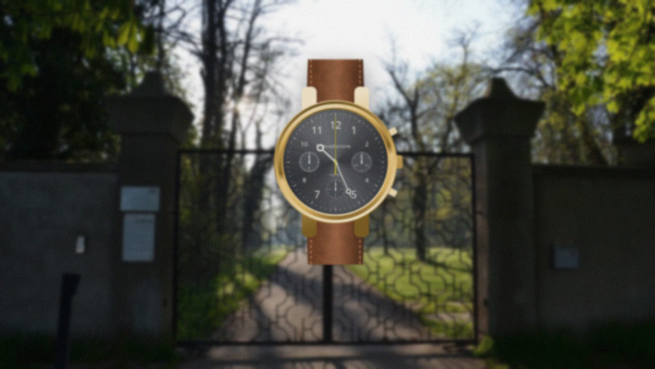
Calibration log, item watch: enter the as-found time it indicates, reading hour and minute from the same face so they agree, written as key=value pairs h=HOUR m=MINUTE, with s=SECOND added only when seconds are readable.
h=10 m=26
